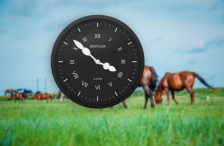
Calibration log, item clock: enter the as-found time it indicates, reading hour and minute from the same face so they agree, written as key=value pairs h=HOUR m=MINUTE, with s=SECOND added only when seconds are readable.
h=3 m=52
